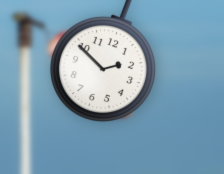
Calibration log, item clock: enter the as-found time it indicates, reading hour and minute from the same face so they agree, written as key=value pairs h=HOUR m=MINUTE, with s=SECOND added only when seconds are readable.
h=1 m=49
